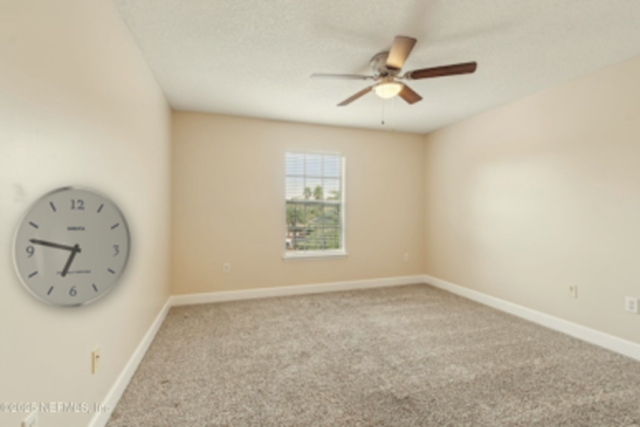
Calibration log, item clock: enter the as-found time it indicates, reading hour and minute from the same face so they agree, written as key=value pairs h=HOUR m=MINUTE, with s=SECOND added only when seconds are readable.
h=6 m=47
